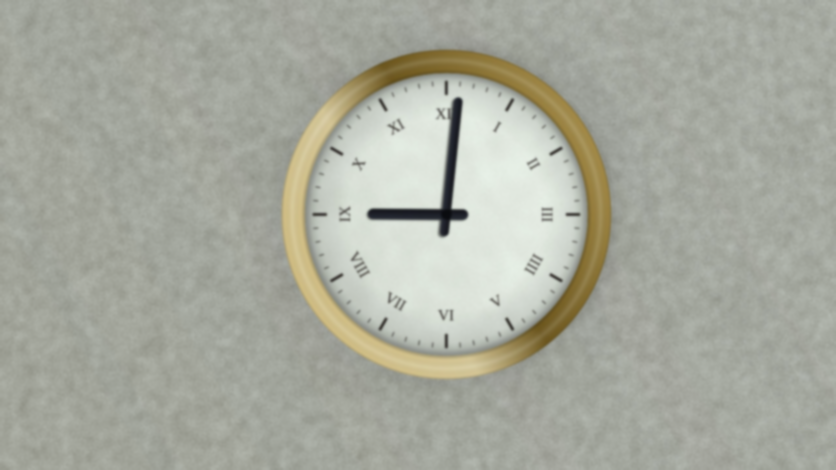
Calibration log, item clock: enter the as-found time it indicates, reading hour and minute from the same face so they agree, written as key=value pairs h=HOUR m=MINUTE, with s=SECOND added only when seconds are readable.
h=9 m=1
